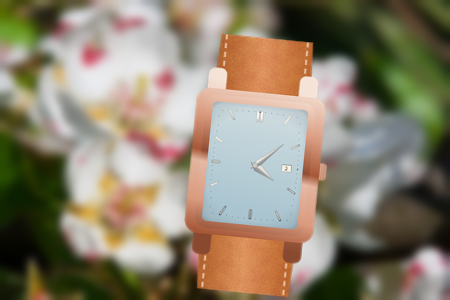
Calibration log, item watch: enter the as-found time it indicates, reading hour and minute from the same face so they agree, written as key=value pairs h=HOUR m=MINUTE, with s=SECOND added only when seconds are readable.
h=4 m=8
